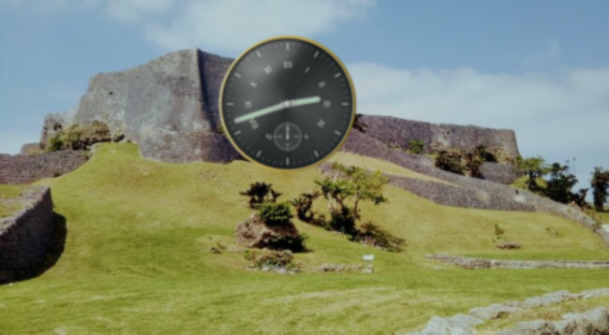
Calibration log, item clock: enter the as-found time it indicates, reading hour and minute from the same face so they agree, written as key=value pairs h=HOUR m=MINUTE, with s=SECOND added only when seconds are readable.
h=2 m=42
